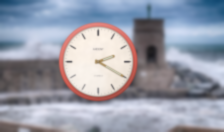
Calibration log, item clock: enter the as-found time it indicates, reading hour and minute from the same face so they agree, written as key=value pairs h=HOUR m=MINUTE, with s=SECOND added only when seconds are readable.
h=2 m=20
